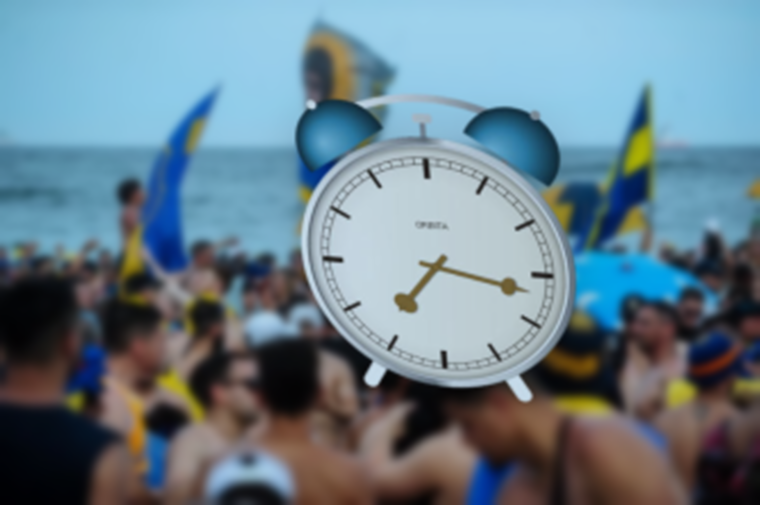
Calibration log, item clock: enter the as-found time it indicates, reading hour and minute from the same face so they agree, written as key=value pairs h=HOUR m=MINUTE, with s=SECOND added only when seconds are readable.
h=7 m=17
